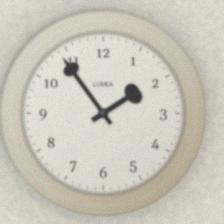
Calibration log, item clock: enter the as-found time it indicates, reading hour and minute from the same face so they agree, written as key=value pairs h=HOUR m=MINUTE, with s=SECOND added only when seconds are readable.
h=1 m=54
